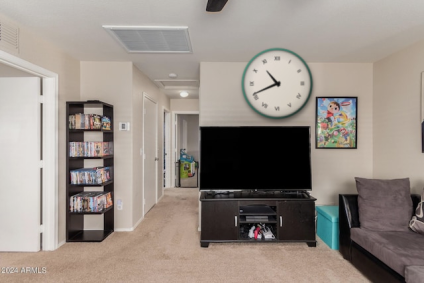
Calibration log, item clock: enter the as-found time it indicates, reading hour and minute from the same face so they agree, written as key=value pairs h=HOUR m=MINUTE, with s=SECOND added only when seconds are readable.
h=10 m=41
